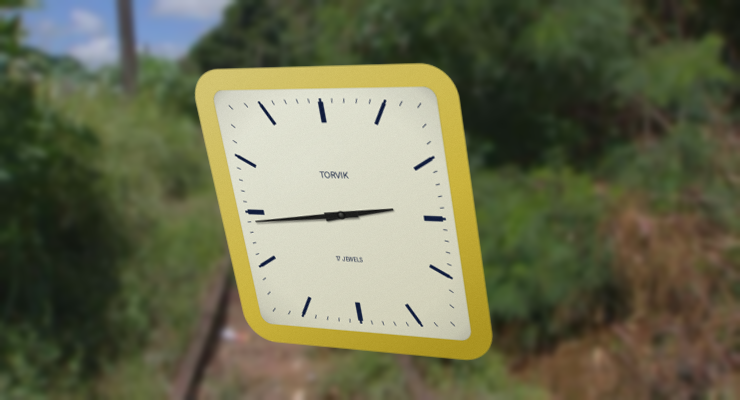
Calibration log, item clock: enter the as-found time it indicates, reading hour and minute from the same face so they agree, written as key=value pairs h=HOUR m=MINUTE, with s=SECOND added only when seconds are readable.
h=2 m=44
